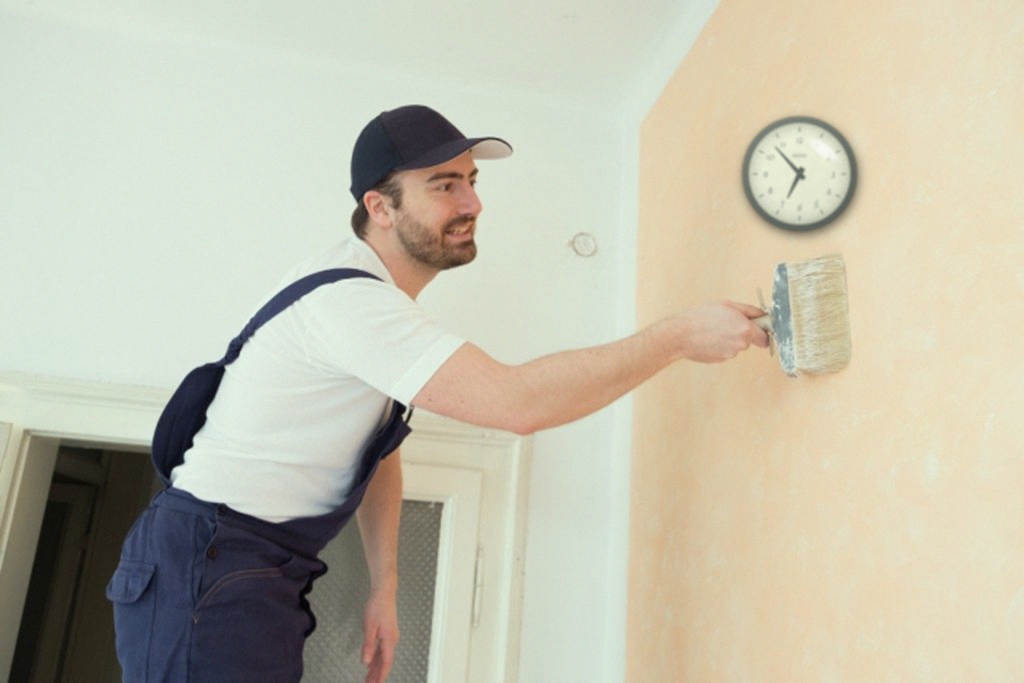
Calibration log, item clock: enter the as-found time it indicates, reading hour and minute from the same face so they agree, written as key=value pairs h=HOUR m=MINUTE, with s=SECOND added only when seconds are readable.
h=6 m=53
